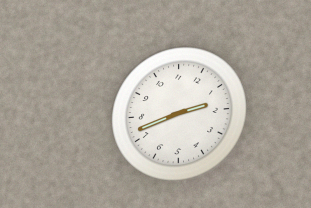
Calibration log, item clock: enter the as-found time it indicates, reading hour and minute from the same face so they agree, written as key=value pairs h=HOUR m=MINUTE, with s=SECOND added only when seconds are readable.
h=1 m=37
